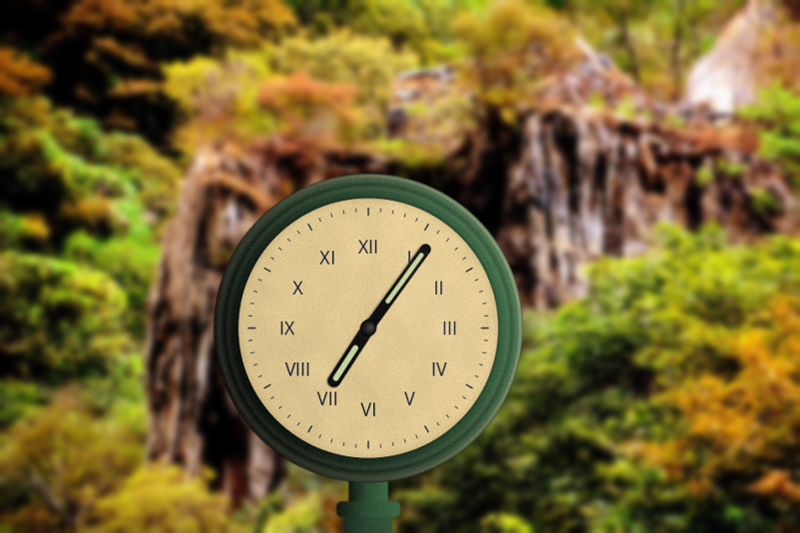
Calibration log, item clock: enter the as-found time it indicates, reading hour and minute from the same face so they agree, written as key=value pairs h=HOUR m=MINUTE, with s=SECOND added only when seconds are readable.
h=7 m=6
